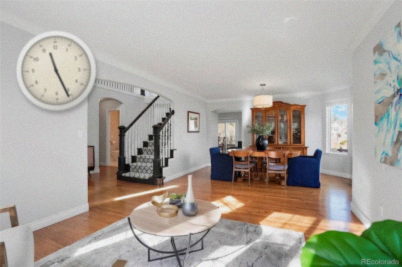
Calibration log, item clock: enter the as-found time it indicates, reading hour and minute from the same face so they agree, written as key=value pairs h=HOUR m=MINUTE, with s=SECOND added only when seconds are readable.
h=11 m=26
